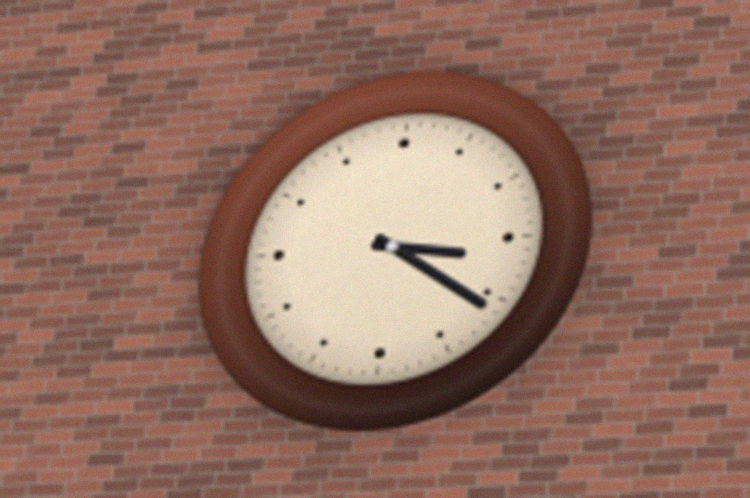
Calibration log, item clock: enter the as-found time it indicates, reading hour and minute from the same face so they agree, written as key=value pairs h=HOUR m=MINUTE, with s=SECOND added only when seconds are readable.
h=3 m=21
